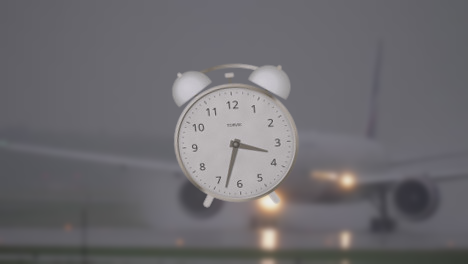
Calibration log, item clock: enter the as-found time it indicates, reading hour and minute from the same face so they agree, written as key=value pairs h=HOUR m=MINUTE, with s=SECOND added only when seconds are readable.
h=3 m=33
